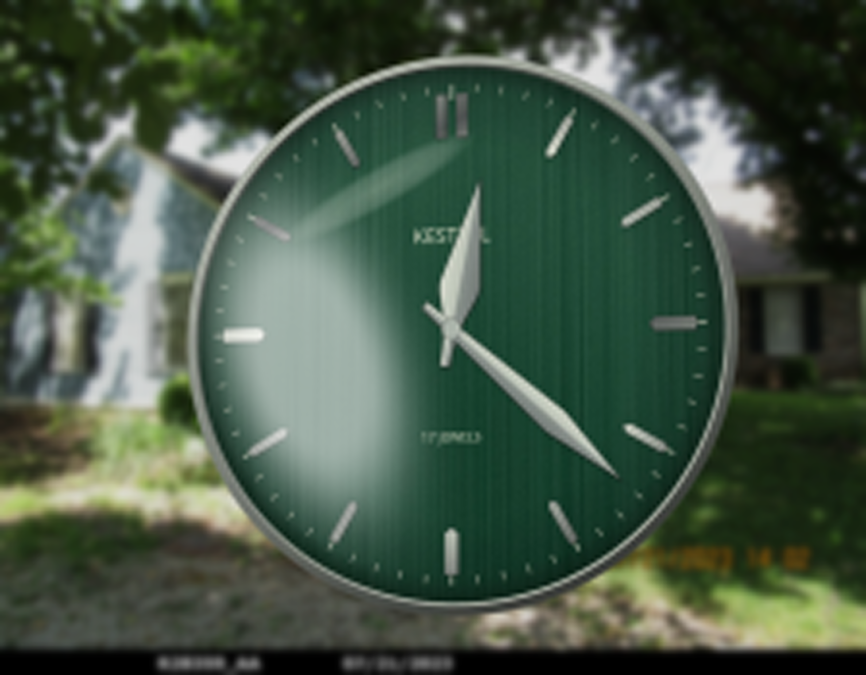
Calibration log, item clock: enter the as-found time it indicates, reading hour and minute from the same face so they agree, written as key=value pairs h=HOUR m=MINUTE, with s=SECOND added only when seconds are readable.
h=12 m=22
